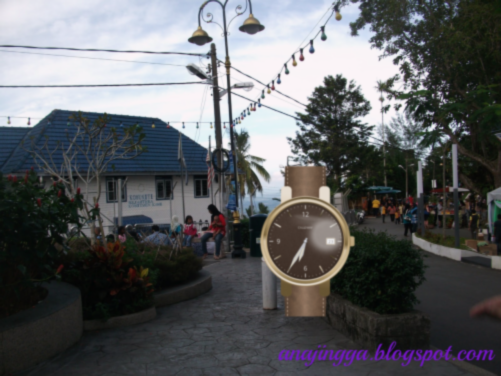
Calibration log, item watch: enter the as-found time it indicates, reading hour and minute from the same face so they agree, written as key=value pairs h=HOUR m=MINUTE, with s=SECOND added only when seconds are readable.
h=6 m=35
